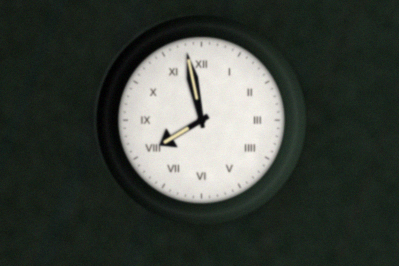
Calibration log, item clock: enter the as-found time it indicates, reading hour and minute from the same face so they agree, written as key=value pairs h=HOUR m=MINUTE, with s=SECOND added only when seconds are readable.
h=7 m=58
